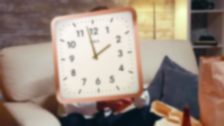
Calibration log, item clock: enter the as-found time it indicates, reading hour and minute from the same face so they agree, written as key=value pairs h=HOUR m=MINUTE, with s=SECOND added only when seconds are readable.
h=1 m=58
